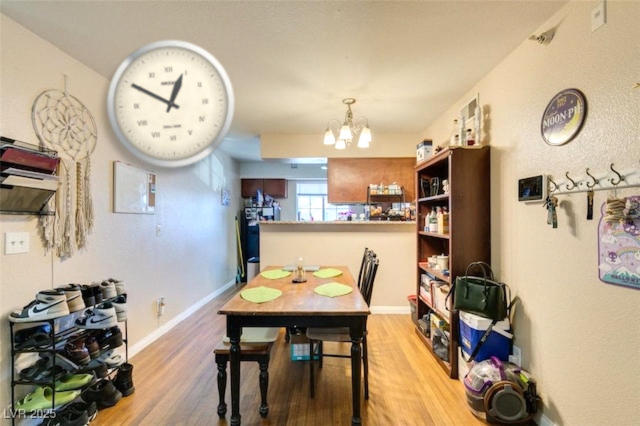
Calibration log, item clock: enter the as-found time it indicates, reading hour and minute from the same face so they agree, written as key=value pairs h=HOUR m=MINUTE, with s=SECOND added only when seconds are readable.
h=12 m=50
